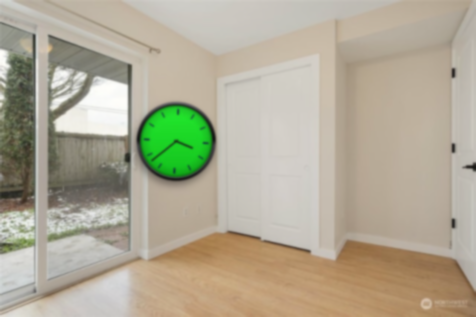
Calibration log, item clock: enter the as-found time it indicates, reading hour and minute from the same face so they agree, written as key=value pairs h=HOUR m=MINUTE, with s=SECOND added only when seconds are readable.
h=3 m=38
